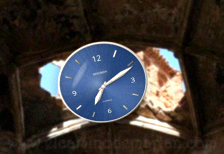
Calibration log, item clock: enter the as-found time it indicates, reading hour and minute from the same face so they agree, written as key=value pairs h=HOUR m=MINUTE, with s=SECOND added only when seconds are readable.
h=7 m=11
